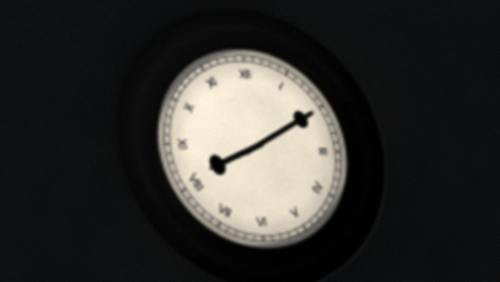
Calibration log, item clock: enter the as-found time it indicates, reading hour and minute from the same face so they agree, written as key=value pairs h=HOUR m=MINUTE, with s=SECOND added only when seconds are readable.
h=8 m=10
